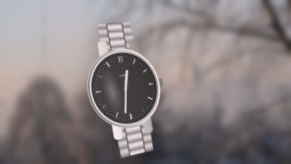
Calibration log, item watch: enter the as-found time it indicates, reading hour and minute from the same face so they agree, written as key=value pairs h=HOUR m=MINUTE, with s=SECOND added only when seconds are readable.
h=12 m=32
